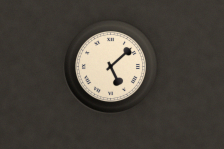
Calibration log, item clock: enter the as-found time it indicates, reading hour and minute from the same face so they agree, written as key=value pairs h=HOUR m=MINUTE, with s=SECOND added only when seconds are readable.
h=5 m=8
